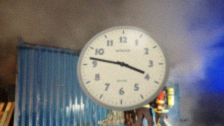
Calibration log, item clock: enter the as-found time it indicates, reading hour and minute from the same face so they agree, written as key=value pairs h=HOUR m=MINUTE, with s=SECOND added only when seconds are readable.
h=3 m=47
